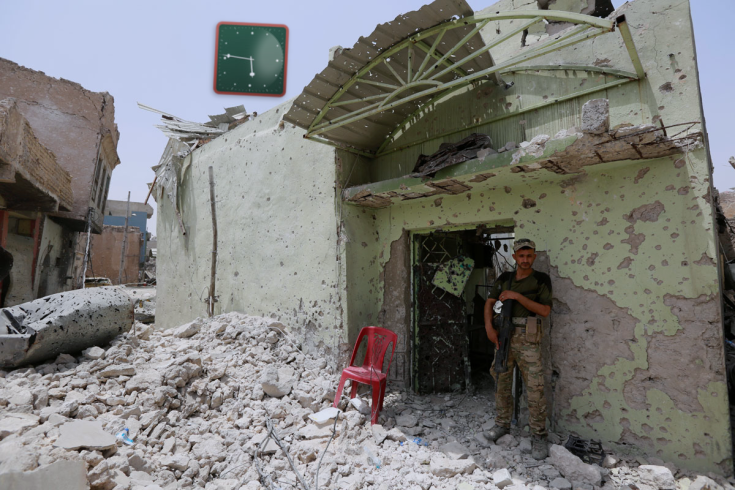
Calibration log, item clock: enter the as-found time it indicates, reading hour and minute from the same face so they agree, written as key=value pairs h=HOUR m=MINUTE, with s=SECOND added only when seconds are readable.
h=5 m=46
